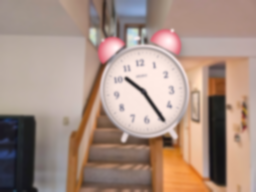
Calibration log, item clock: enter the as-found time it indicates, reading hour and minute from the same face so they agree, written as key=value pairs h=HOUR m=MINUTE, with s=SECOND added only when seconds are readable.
h=10 m=25
